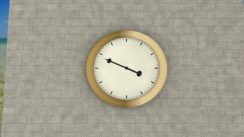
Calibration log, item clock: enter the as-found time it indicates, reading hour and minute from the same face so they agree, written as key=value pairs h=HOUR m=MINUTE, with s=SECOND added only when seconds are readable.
h=3 m=49
